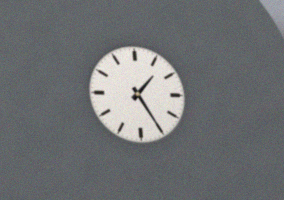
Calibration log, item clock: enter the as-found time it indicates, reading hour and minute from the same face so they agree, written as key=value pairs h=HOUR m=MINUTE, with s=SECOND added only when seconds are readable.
h=1 m=25
